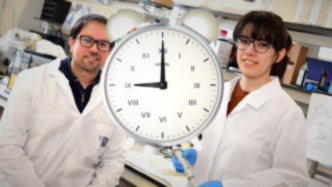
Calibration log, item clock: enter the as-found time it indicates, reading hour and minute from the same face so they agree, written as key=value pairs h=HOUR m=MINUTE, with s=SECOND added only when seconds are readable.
h=9 m=0
